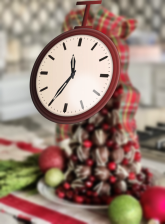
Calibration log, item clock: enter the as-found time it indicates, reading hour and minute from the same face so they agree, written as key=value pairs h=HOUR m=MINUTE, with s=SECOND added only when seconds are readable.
h=11 m=35
